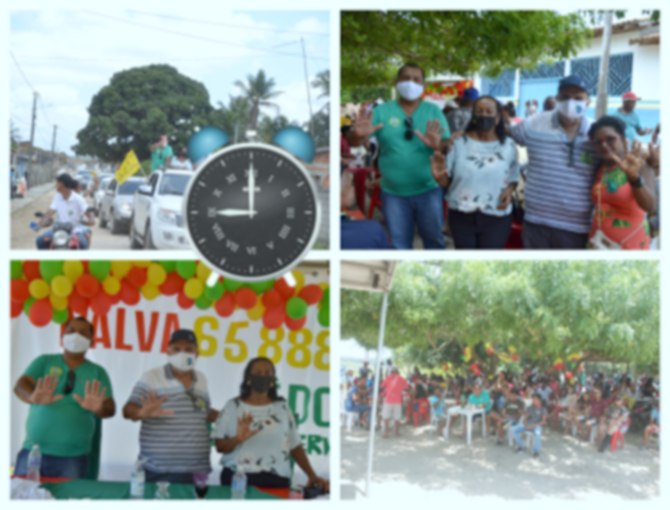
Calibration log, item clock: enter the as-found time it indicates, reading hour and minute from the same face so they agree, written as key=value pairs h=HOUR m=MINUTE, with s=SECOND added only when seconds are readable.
h=9 m=0
